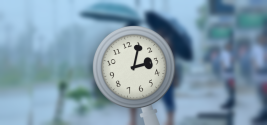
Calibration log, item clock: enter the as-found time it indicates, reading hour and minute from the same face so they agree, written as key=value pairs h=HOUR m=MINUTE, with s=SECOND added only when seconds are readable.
h=3 m=5
